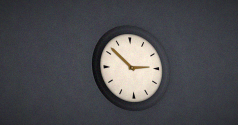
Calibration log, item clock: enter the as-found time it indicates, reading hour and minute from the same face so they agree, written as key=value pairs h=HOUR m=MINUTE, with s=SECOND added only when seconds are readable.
h=2 m=52
